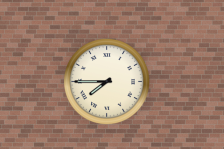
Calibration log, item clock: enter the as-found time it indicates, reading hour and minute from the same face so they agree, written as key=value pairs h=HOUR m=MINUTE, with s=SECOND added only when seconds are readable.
h=7 m=45
